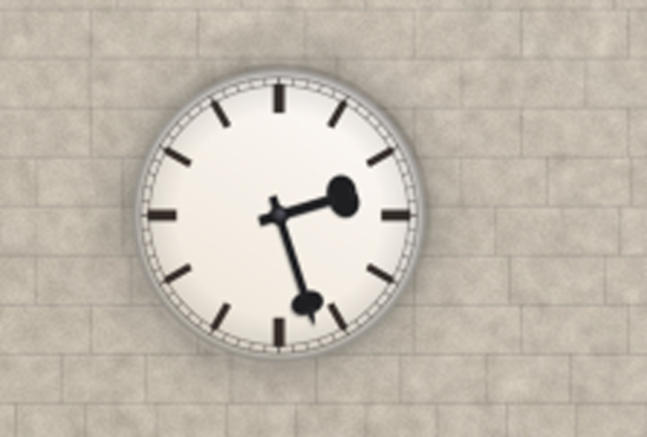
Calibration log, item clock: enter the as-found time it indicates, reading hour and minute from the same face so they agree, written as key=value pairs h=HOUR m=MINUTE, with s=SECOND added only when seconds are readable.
h=2 m=27
